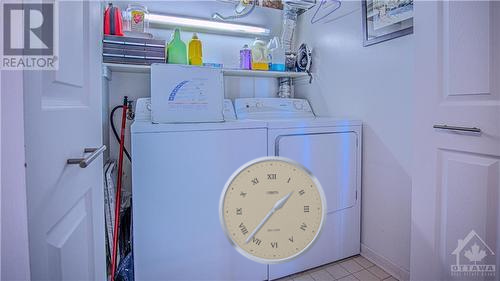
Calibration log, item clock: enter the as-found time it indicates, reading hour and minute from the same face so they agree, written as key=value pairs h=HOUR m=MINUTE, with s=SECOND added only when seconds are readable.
h=1 m=37
